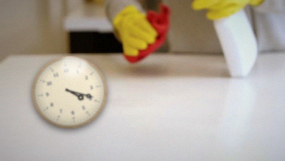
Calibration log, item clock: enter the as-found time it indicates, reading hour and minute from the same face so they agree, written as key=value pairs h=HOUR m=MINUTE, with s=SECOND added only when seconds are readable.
h=4 m=19
